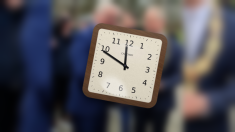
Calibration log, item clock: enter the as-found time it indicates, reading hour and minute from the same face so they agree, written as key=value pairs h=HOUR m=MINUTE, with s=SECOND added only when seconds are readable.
h=11 m=49
